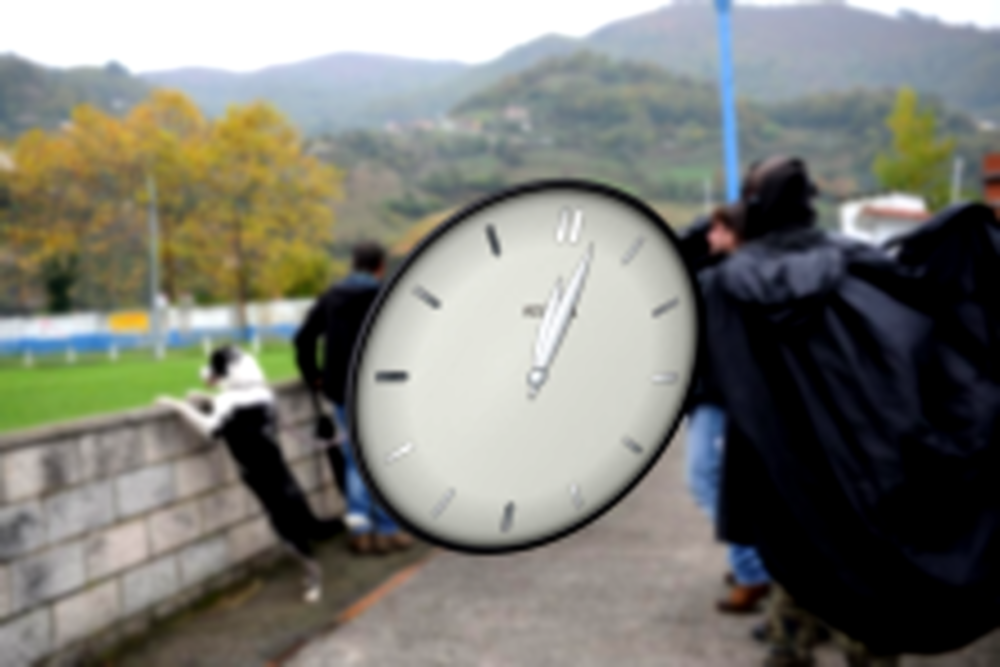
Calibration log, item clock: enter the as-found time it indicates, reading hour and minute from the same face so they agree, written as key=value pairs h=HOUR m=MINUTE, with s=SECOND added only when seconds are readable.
h=12 m=2
